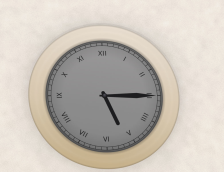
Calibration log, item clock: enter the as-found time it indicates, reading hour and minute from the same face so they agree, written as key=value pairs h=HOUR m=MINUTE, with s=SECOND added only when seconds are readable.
h=5 m=15
